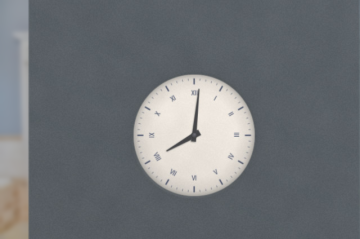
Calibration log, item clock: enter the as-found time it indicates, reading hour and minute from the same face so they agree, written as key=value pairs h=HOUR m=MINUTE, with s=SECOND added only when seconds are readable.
h=8 m=1
